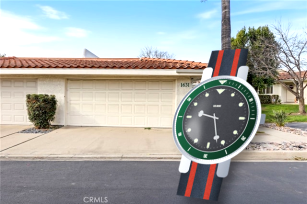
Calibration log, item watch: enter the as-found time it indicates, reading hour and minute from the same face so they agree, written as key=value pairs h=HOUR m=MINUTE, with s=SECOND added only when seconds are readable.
h=9 m=27
